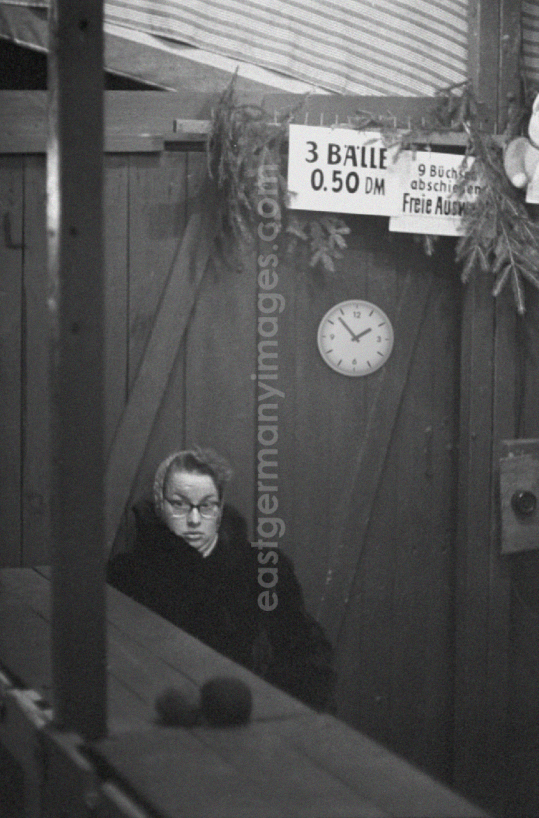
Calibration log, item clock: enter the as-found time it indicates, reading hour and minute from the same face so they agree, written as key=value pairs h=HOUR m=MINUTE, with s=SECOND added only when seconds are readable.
h=1 m=53
